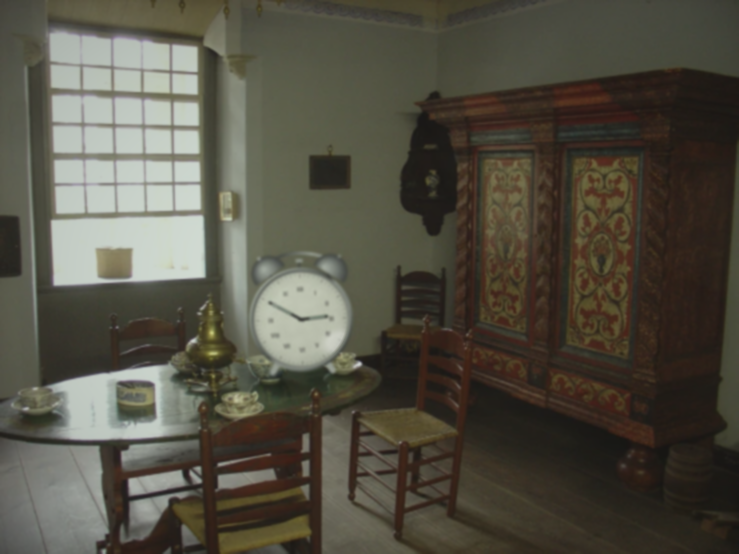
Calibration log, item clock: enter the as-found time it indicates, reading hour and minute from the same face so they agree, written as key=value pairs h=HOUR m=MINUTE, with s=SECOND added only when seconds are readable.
h=2 m=50
